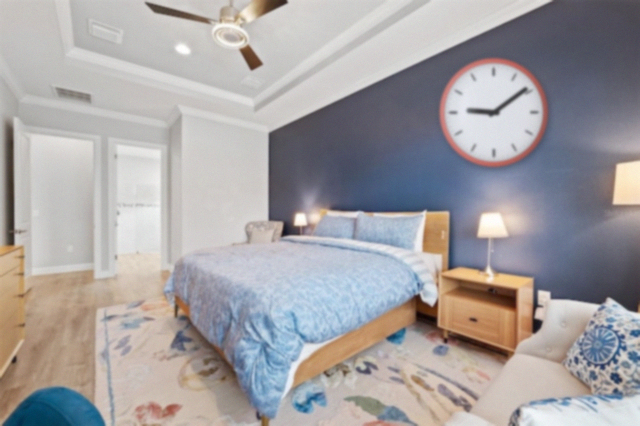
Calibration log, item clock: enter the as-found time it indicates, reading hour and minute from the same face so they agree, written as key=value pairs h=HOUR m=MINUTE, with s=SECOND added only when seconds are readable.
h=9 m=9
